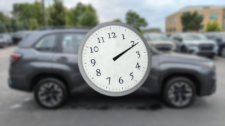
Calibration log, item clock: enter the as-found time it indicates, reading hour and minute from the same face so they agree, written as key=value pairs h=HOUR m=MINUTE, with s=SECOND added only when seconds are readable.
h=2 m=11
